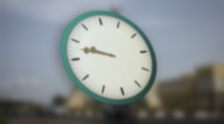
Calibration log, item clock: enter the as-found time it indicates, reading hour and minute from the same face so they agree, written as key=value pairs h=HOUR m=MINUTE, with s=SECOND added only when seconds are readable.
h=9 m=48
